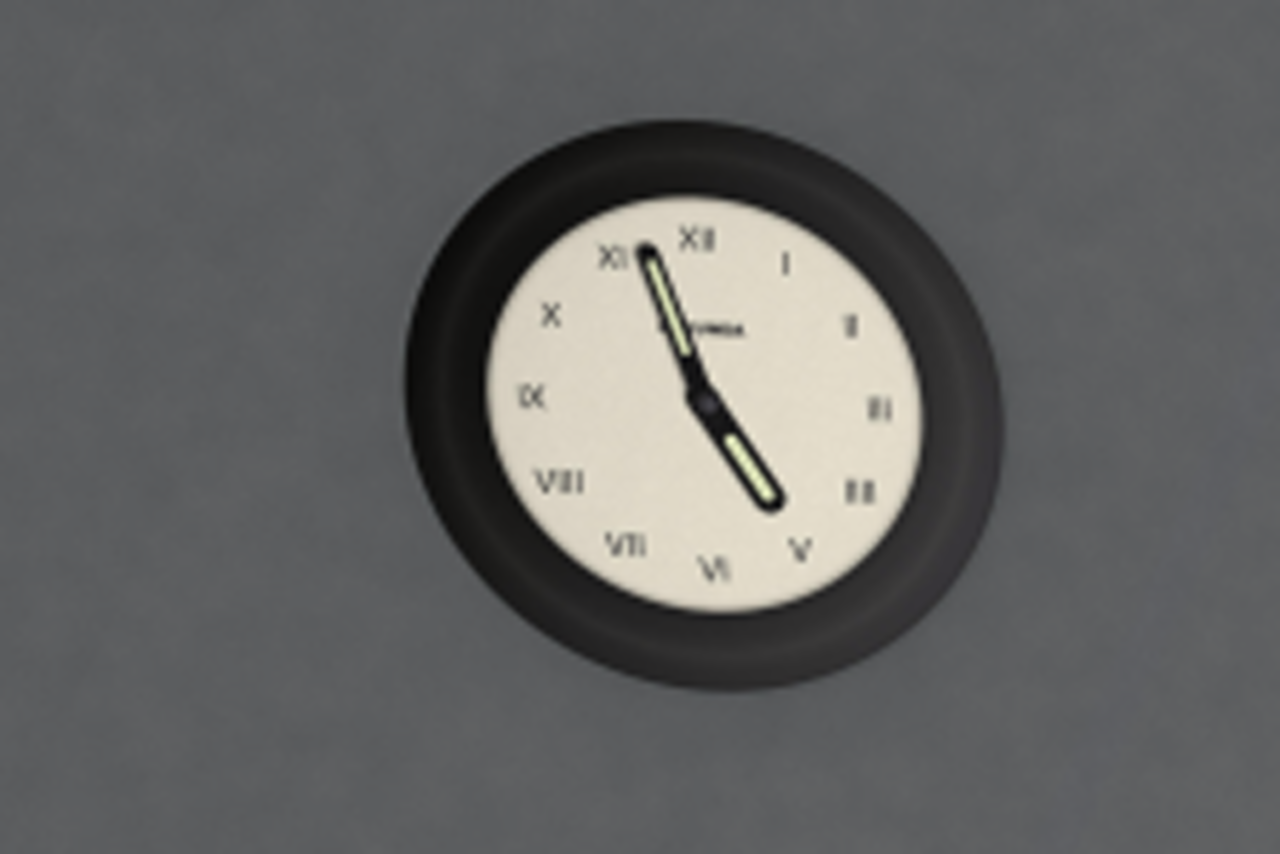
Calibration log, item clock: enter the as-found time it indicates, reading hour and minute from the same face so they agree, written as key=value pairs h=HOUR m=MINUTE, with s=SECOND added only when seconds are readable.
h=4 m=57
